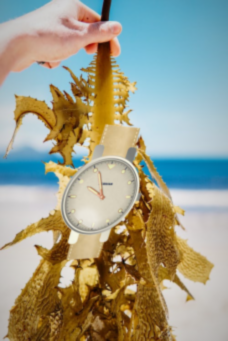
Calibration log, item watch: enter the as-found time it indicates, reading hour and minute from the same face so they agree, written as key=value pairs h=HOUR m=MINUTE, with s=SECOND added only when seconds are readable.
h=9 m=56
